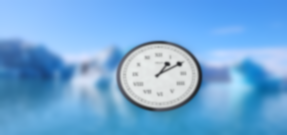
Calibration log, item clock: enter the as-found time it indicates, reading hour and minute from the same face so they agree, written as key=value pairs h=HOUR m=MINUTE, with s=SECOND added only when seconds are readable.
h=1 m=10
